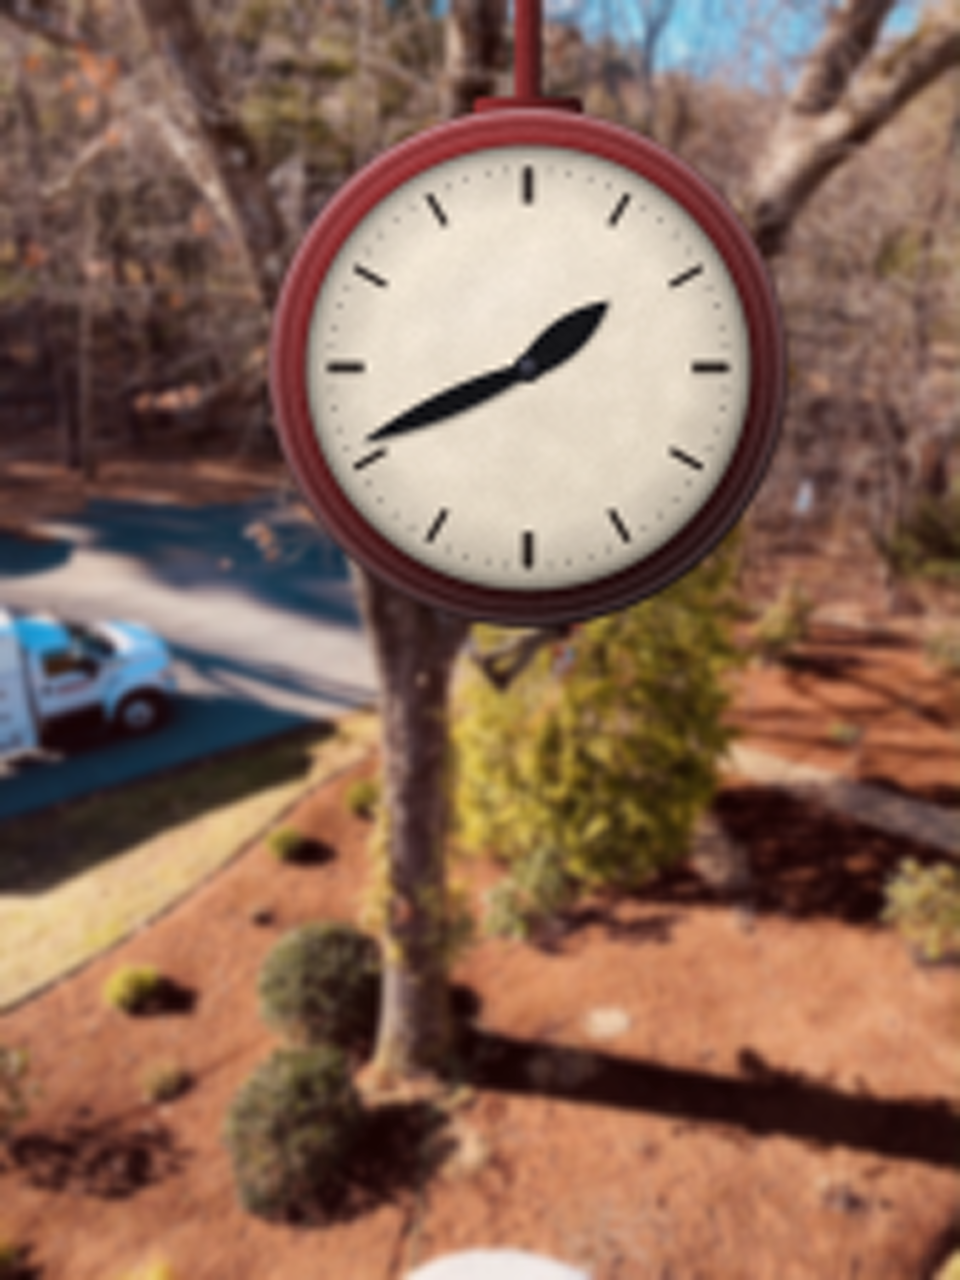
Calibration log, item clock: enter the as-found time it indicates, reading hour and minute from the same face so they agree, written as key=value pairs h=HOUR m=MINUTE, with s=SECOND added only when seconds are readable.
h=1 m=41
